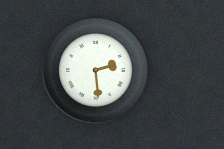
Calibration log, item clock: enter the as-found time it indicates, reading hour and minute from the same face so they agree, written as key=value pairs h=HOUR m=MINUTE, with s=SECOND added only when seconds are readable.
h=2 m=29
